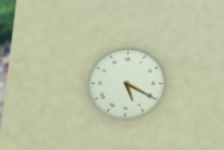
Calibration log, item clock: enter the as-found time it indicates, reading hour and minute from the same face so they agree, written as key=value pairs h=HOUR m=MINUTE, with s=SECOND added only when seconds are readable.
h=5 m=20
